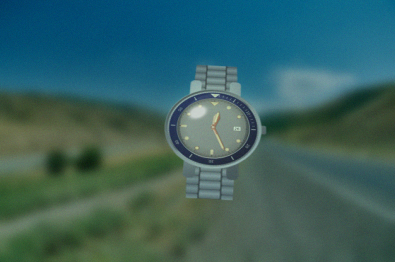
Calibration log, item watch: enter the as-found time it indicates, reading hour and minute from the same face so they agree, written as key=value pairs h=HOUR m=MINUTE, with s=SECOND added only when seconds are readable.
h=12 m=26
